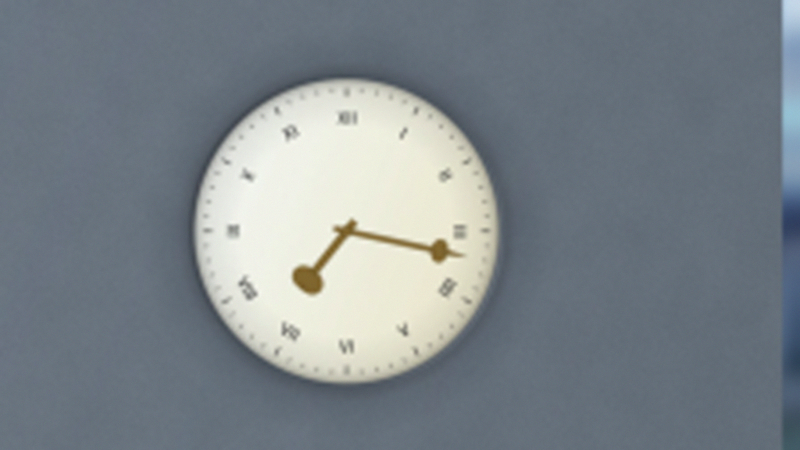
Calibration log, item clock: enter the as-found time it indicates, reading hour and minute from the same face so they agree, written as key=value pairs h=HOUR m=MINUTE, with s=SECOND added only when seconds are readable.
h=7 m=17
